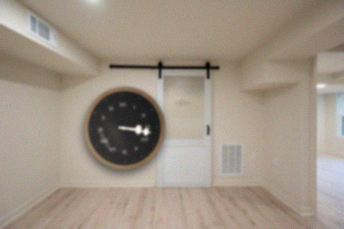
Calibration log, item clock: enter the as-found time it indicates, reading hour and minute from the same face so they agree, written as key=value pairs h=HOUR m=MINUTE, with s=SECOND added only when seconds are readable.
h=3 m=17
